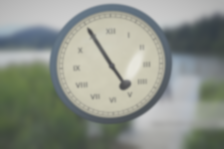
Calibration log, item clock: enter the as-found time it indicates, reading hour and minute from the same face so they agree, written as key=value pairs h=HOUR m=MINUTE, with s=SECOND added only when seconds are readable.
h=4 m=55
